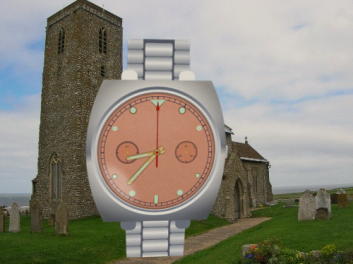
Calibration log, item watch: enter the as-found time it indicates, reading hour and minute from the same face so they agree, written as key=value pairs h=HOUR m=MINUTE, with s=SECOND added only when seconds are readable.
h=8 m=37
